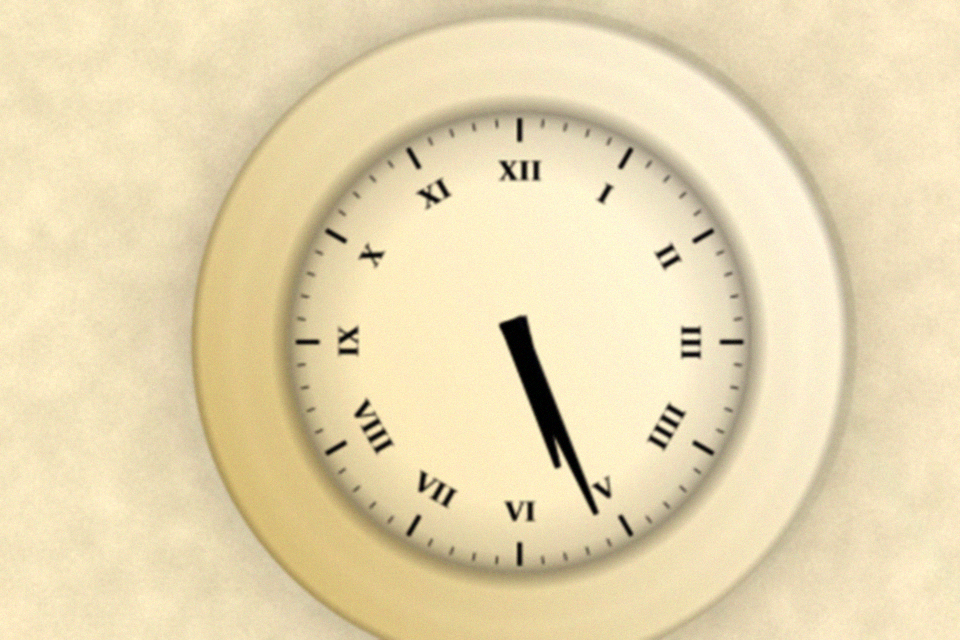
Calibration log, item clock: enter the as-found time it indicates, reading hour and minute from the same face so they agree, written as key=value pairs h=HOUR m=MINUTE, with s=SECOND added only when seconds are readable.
h=5 m=26
